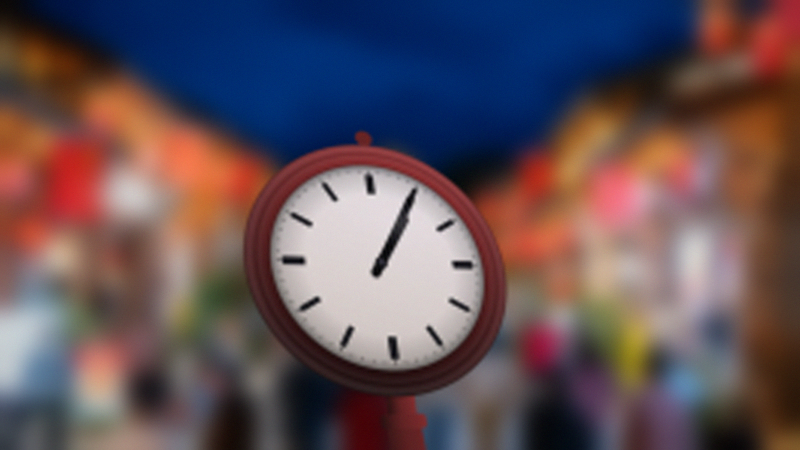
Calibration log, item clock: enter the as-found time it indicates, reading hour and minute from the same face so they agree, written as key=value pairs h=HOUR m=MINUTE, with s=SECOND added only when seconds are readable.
h=1 m=5
